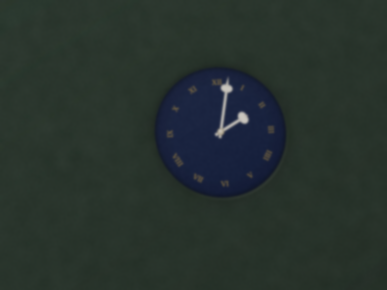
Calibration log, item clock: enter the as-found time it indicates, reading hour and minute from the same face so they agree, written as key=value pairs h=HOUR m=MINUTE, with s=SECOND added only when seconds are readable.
h=2 m=2
